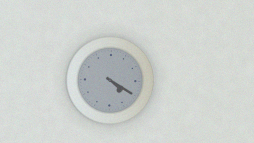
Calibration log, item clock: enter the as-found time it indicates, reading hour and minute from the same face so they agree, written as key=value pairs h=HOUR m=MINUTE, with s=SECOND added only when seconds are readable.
h=4 m=20
